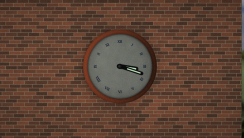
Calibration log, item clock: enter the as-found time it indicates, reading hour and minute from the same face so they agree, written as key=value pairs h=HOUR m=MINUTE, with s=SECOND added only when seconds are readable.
h=3 m=18
